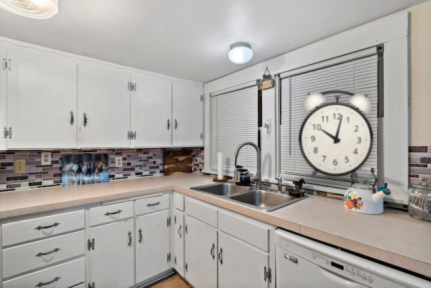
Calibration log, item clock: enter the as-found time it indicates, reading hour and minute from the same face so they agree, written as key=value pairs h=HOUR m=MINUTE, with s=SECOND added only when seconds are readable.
h=10 m=2
